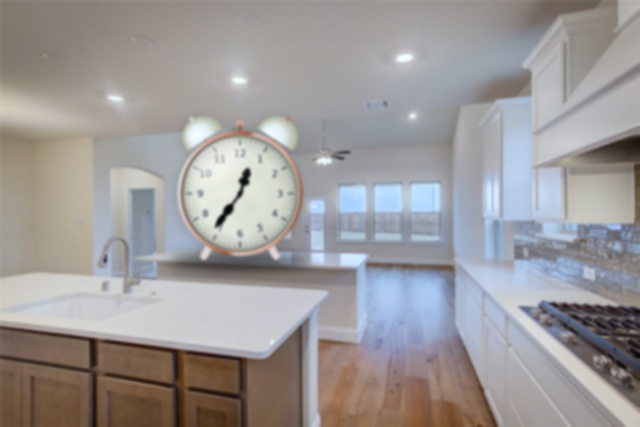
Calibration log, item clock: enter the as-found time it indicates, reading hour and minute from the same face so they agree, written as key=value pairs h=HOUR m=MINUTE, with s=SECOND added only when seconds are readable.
h=12 m=36
